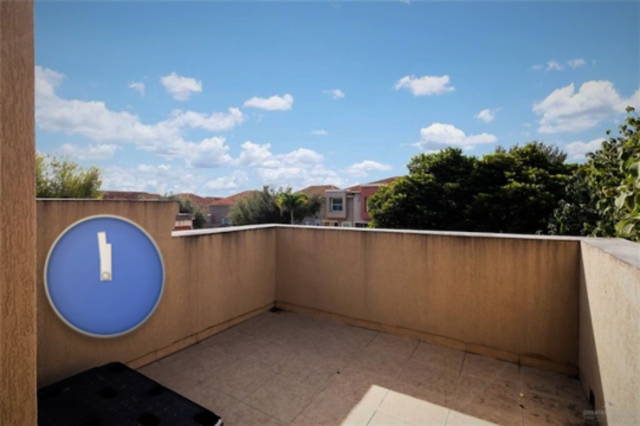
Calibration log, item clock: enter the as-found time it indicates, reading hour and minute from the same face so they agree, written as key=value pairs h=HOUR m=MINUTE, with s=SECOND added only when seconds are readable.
h=11 m=59
